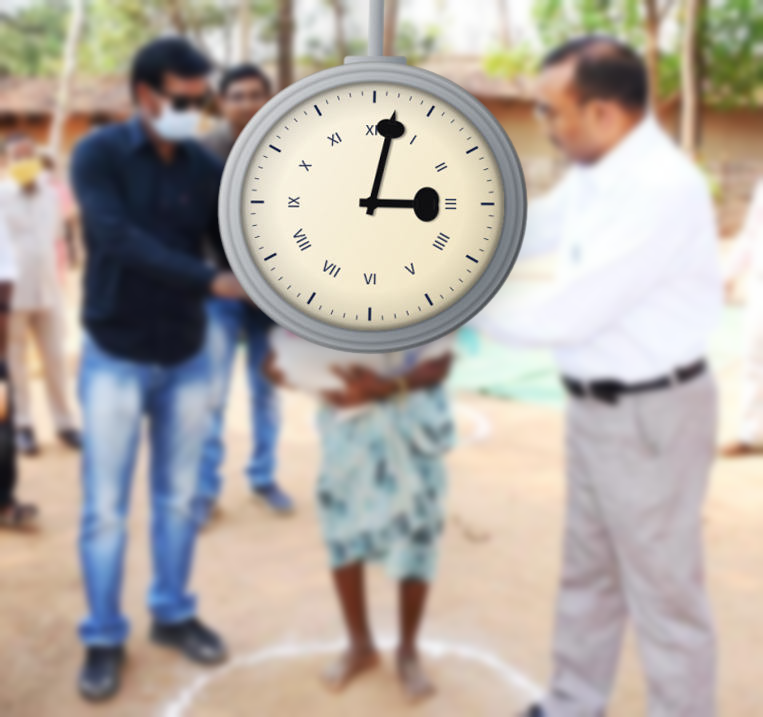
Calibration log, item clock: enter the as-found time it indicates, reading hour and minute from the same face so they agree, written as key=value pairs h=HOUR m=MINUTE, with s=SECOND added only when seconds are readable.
h=3 m=2
